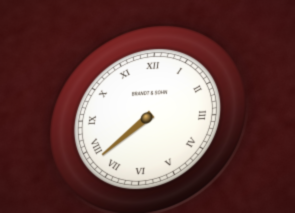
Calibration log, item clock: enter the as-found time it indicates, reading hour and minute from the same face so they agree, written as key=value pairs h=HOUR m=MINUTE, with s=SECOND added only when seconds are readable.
h=7 m=38
